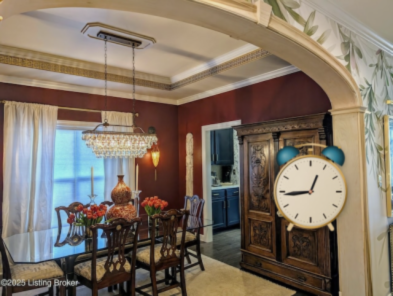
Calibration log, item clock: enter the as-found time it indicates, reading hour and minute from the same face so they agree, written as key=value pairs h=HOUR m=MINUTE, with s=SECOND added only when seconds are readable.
h=12 m=44
